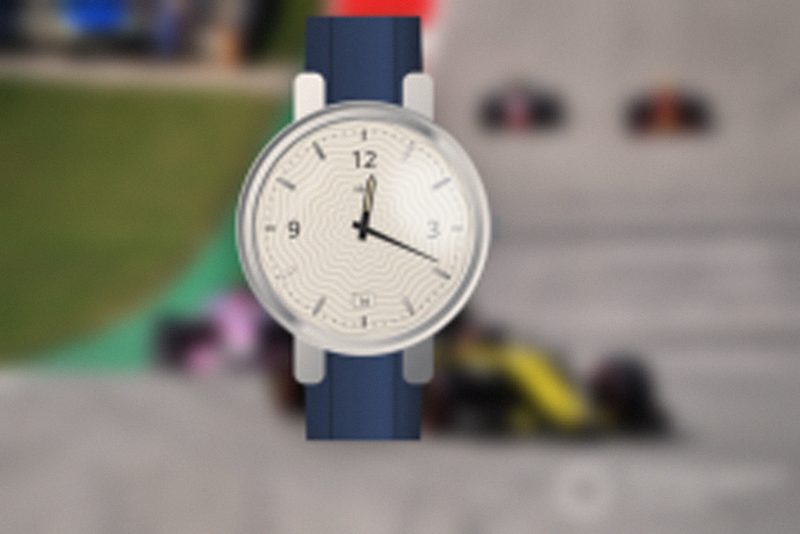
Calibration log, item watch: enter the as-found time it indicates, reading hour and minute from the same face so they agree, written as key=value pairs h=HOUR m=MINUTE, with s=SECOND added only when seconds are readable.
h=12 m=19
